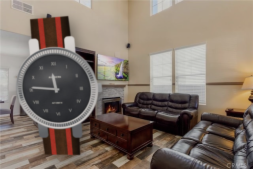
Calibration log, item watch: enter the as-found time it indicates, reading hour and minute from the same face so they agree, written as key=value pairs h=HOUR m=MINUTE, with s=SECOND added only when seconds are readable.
h=11 m=46
